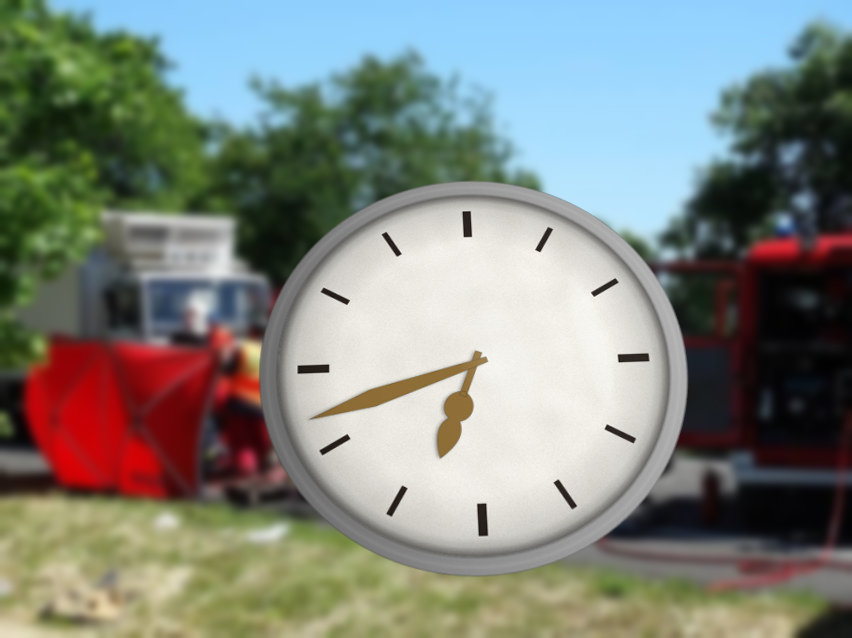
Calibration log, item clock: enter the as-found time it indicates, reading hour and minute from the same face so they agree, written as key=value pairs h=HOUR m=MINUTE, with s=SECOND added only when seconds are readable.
h=6 m=42
